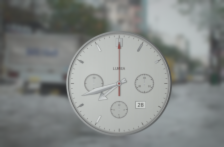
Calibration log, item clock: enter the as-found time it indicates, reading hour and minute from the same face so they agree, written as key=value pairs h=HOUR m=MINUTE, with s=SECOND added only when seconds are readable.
h=7 m=42
